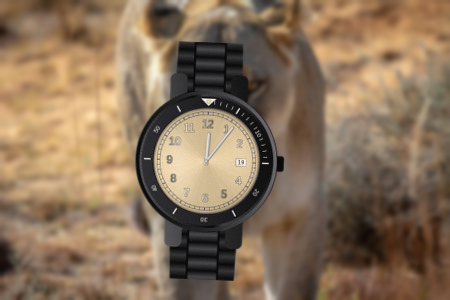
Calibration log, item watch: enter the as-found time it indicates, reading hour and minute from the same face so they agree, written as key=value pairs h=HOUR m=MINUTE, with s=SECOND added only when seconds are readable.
h=12 m=6
